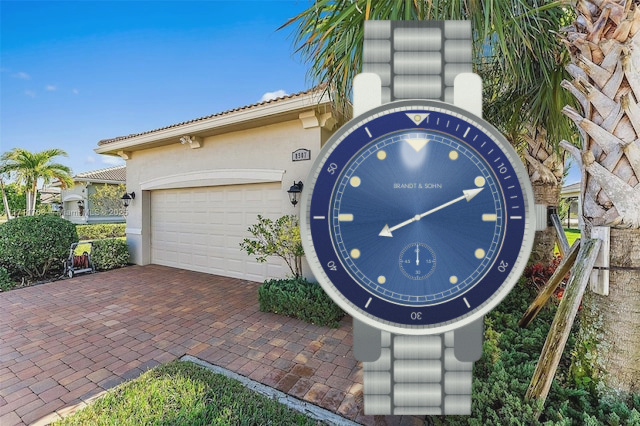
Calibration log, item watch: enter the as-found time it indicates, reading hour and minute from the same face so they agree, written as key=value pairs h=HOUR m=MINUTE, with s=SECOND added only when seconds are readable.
h=8 m=11
